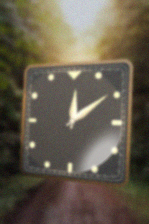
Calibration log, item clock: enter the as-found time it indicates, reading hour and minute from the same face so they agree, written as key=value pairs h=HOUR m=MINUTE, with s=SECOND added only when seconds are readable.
h=12 m=9
